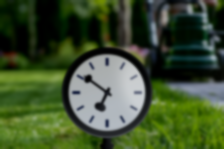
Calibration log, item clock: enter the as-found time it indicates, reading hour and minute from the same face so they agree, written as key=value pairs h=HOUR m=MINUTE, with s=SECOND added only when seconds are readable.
h=6 m=51
